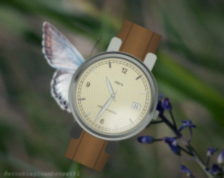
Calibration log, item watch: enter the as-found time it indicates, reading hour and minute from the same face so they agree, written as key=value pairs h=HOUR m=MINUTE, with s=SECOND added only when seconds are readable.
h=10 m=32
